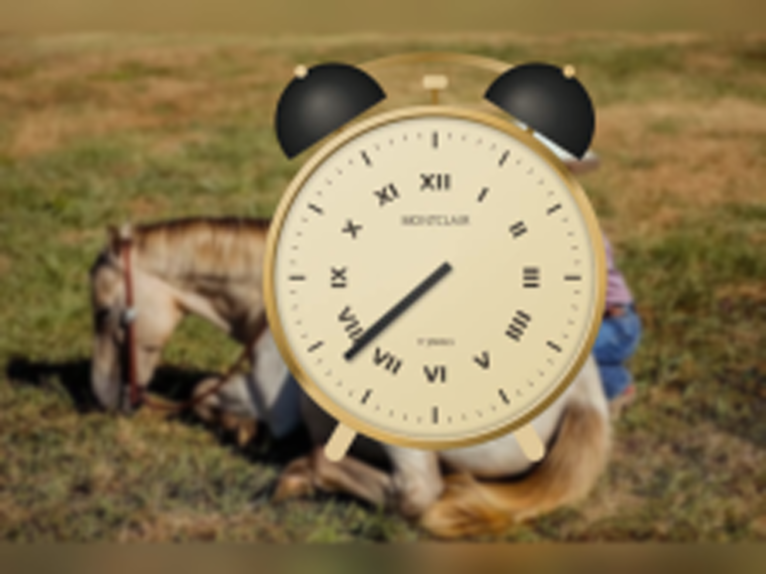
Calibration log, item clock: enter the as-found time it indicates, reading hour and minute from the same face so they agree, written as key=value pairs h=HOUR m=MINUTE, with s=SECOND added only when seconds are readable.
h=7 m=38
